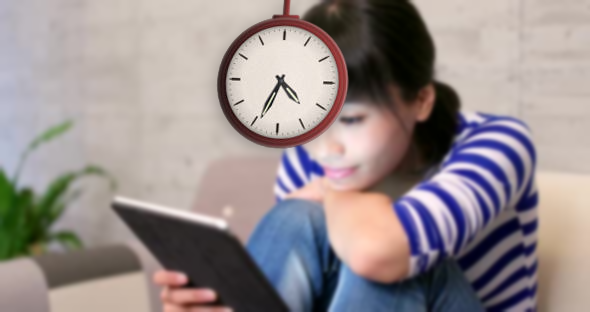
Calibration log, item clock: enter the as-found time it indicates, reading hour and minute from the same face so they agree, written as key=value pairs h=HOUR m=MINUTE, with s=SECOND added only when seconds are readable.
h=4 m=34
